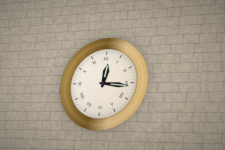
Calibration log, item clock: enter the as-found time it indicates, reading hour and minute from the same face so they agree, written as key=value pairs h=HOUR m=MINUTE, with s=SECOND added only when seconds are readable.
h=12 m=16
